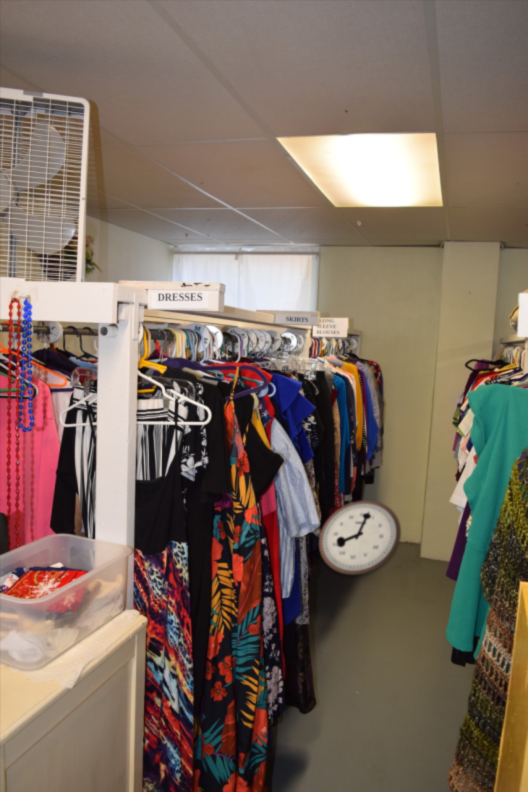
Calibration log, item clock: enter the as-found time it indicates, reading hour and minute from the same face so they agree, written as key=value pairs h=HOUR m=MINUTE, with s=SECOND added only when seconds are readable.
h=8 m=2
